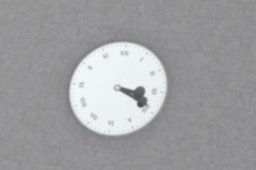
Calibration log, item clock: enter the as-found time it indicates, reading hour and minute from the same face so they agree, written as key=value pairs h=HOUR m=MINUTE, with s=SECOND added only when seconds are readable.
h=3 m=19
